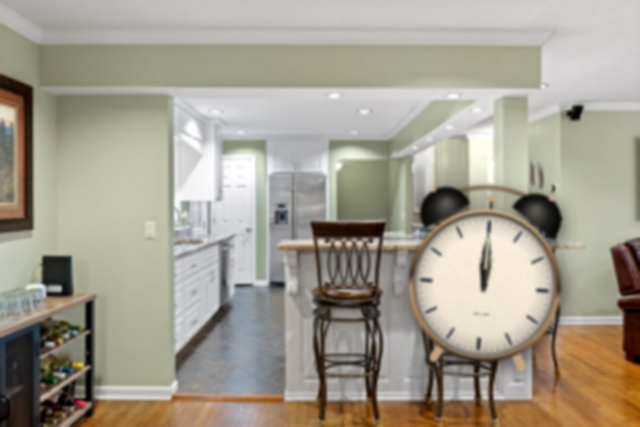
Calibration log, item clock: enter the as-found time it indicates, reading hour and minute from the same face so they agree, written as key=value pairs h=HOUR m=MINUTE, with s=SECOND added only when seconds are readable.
h=12 m=0
